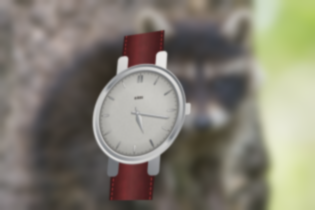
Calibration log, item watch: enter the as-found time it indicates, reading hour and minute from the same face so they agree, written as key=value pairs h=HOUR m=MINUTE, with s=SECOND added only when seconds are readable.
h=5 m=17
